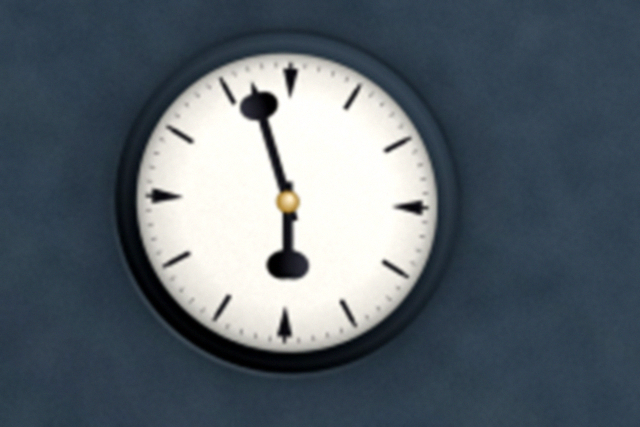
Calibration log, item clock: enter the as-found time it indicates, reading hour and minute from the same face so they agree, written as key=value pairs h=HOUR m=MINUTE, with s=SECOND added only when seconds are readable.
h=5 m=57
